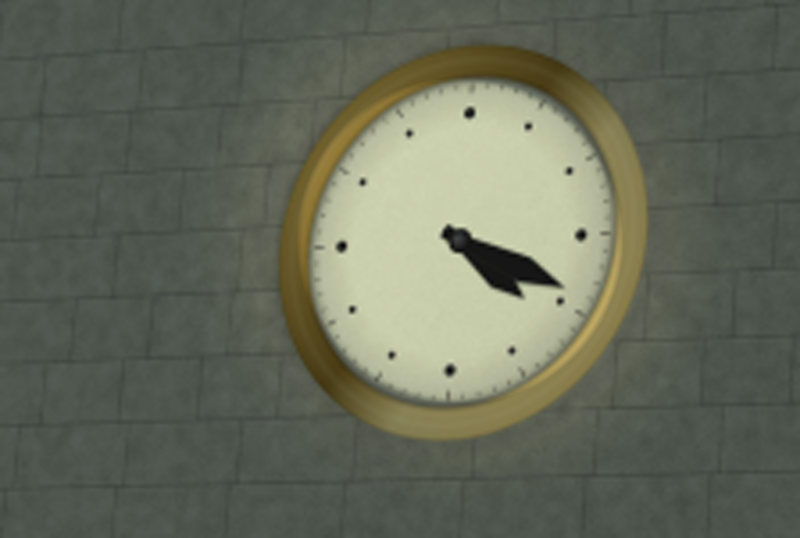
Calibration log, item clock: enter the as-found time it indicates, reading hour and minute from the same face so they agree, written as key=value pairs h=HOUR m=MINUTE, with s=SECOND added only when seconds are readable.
h=4 m=19
